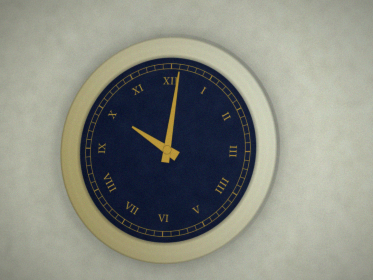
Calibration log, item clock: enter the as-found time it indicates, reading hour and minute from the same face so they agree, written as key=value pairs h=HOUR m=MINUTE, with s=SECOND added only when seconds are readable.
h=10 m=1
